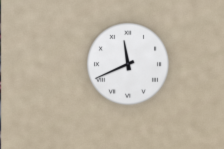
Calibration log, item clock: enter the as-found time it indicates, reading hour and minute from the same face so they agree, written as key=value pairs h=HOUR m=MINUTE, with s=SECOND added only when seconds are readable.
h=11 m=41
